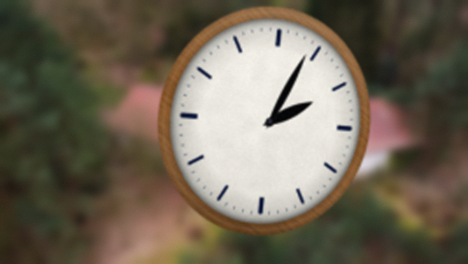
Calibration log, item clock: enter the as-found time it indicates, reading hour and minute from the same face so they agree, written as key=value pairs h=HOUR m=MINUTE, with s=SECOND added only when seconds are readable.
h=2 m=4
